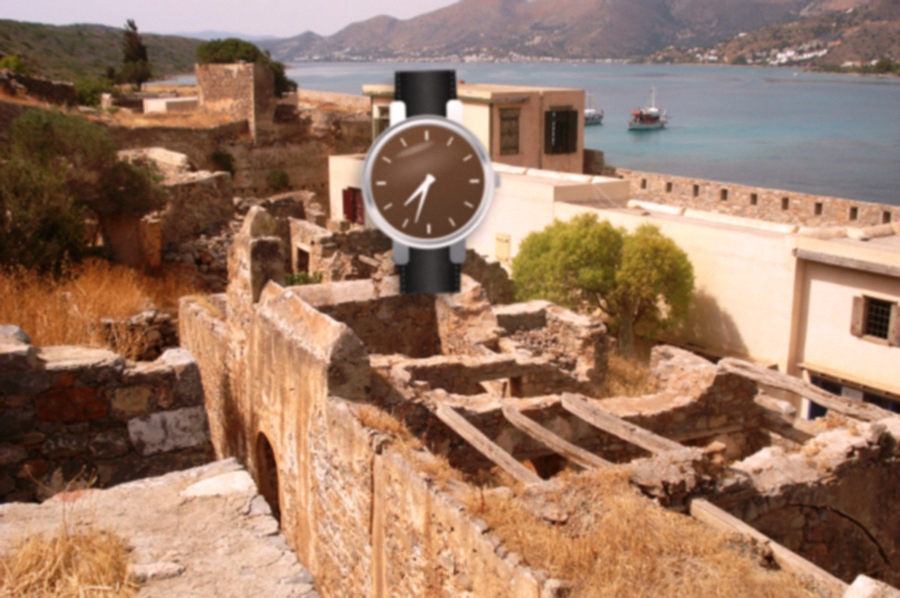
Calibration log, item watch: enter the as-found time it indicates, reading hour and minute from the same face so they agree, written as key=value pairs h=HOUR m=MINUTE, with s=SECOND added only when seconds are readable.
h=7 m=33
